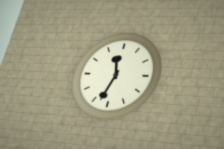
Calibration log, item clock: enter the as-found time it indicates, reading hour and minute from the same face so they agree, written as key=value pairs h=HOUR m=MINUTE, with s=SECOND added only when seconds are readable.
h=11 m=33
